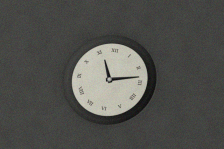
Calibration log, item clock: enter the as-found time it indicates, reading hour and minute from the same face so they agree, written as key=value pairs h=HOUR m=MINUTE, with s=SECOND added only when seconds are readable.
h=11 m=13
